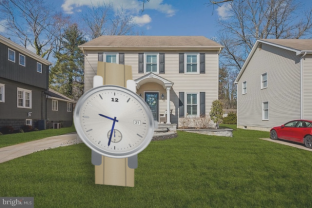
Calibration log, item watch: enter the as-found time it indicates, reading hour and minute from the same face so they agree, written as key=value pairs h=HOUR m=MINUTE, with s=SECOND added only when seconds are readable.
h=9 m=32
